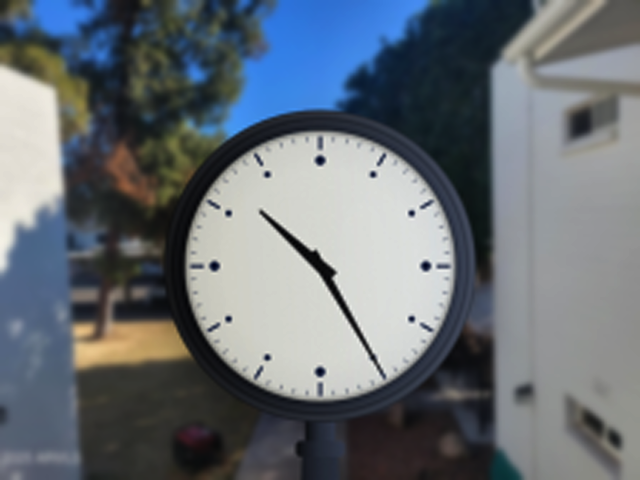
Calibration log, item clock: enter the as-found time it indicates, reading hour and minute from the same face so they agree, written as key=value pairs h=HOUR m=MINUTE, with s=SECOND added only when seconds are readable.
h=10 m=25
